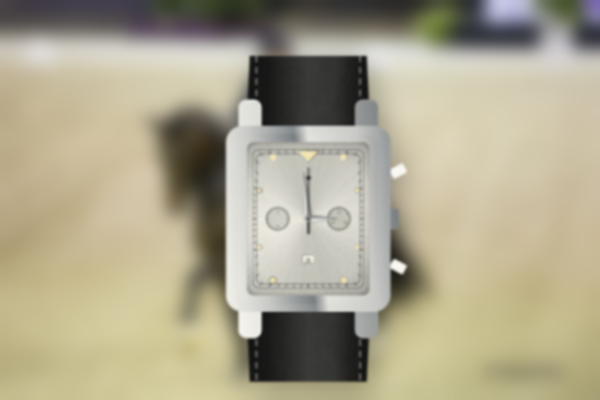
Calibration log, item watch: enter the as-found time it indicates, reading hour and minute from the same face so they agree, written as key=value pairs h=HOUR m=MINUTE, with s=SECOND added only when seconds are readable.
h=2 m=59
